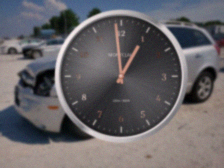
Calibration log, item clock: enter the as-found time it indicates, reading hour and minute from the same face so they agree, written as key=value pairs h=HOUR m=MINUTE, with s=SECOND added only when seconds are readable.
h=12 m=59
